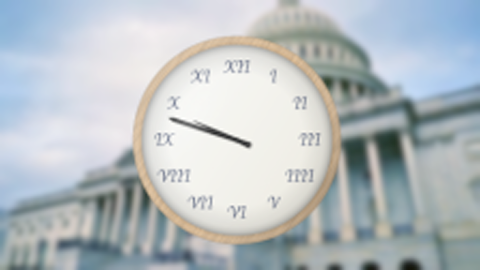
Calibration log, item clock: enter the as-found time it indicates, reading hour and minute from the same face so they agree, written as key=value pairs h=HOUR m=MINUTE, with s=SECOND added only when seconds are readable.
h=9 m=48
